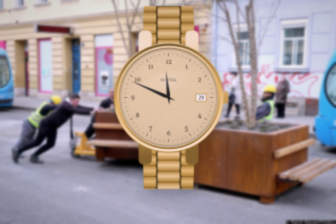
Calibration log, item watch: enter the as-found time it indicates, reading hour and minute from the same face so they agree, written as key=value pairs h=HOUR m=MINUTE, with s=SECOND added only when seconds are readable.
h=11 m=49
